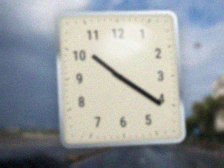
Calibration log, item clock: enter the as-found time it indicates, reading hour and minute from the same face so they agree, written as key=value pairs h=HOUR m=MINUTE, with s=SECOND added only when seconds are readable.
h=10 m=21
